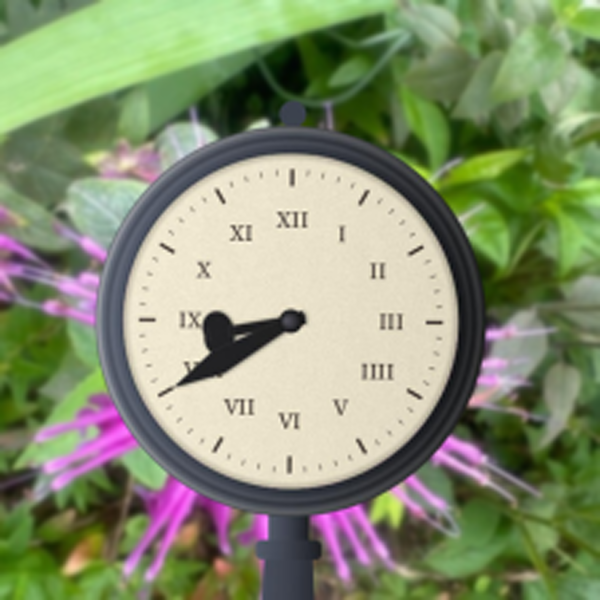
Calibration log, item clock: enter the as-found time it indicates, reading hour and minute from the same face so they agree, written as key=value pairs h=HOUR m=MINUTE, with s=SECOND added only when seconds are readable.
h=8 m=40
